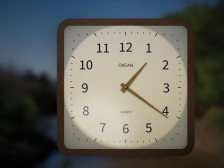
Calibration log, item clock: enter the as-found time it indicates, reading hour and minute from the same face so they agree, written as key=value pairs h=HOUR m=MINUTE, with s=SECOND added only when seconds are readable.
h=1 m=21
